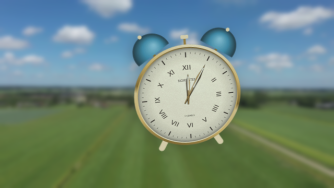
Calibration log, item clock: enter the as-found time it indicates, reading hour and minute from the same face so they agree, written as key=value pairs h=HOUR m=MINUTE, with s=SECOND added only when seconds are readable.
h=12 m=5
